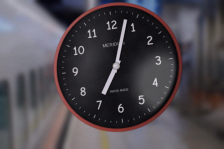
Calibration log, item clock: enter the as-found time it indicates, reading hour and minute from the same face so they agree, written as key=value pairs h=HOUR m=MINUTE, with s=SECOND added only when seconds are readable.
h=7 m=3
